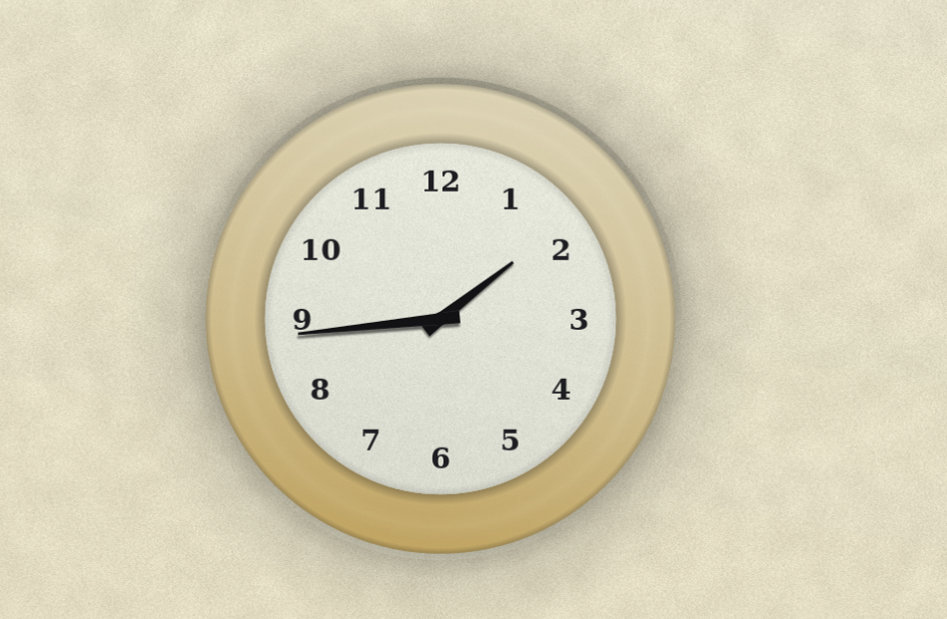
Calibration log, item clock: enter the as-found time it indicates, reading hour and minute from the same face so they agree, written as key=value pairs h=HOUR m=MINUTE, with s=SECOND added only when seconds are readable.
h=1 m=44
